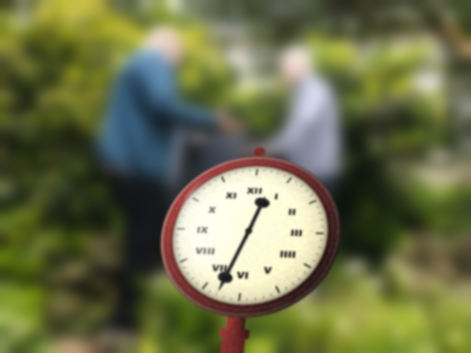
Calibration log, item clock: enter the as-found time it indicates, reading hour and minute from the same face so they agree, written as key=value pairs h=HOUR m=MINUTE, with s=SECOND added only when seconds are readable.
h=12 m=33
